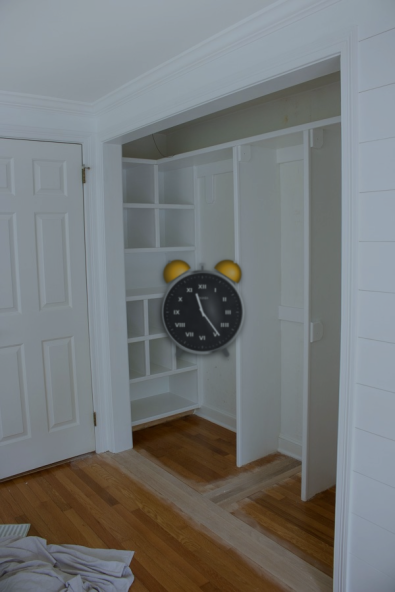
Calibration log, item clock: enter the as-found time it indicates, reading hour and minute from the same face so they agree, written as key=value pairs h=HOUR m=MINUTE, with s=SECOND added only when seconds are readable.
h=11 m=24
